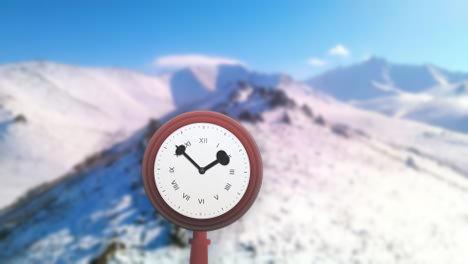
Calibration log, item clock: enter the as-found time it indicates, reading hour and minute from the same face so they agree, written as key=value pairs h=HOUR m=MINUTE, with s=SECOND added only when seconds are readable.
h=1 m=52
